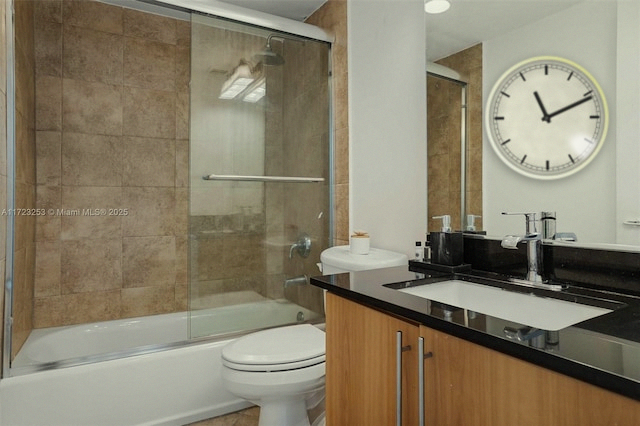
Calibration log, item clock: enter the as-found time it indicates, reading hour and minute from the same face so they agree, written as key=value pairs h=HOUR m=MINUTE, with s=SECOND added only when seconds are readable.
h=11 m=11
